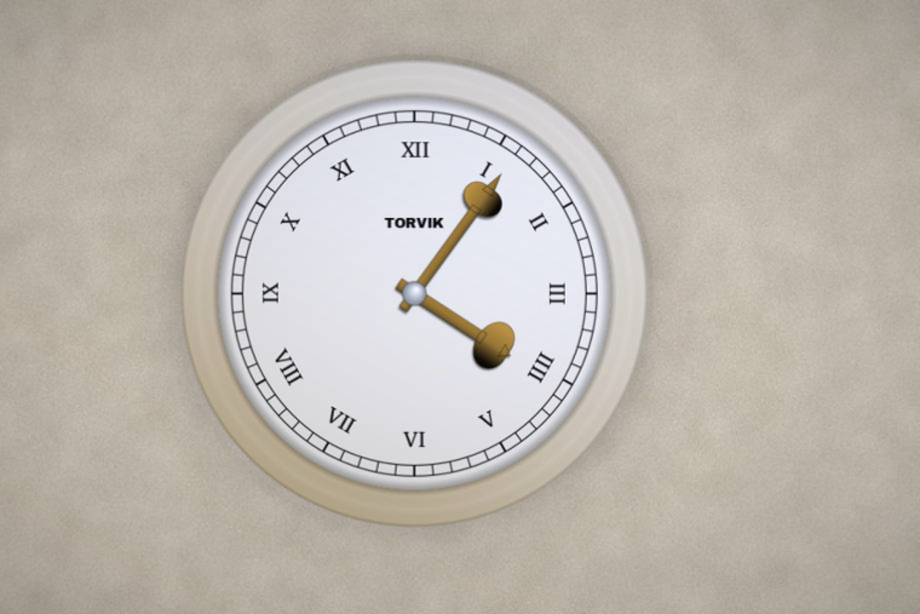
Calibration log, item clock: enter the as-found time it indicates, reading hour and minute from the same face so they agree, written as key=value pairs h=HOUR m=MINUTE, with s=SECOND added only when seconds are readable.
h=4 m=6
